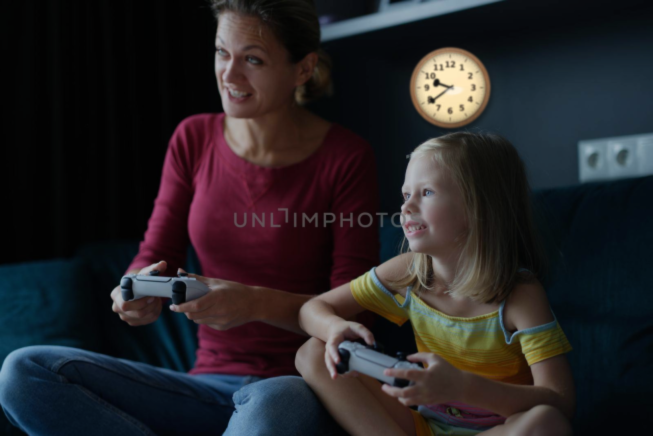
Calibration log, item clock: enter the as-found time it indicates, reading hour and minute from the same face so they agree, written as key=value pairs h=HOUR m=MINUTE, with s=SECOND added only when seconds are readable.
h=9 m=39
